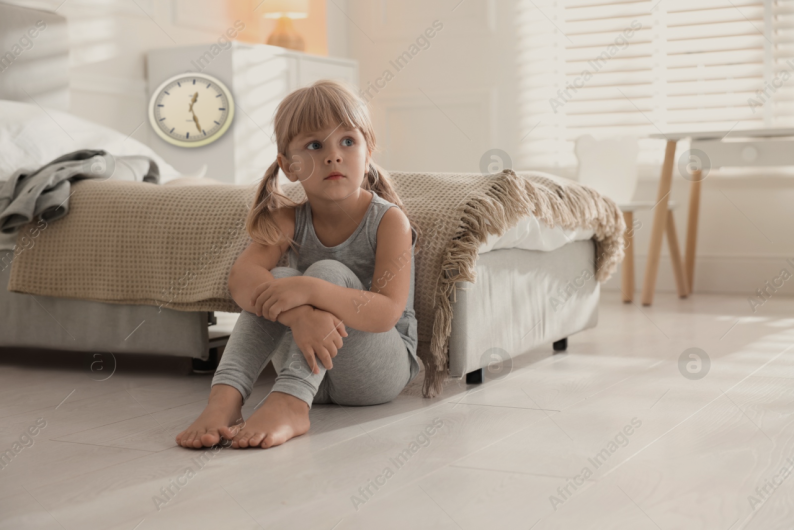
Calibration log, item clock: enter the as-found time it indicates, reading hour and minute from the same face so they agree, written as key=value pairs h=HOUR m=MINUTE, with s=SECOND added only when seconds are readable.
h=12 m=26
